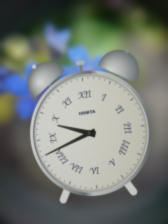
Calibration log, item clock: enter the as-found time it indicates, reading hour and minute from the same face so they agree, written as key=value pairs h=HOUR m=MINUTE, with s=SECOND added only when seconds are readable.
h=9 m=42
